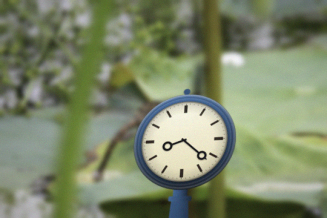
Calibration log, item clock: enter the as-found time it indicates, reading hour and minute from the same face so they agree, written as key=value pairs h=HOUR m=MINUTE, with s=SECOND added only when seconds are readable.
h=8 m=22
